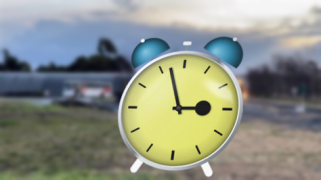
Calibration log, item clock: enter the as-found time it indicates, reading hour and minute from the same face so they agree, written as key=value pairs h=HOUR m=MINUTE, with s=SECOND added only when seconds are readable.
h=2 m=57
